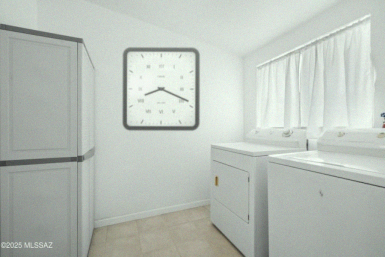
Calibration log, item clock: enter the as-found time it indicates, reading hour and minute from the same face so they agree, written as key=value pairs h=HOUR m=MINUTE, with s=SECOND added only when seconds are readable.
h=8 m=19
